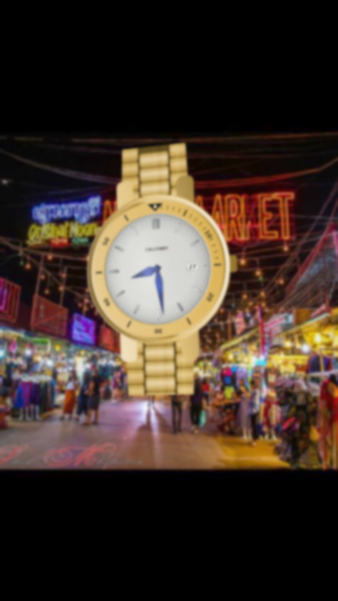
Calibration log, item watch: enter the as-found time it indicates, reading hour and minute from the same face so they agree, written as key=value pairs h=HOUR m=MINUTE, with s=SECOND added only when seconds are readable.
h=8 m=29
